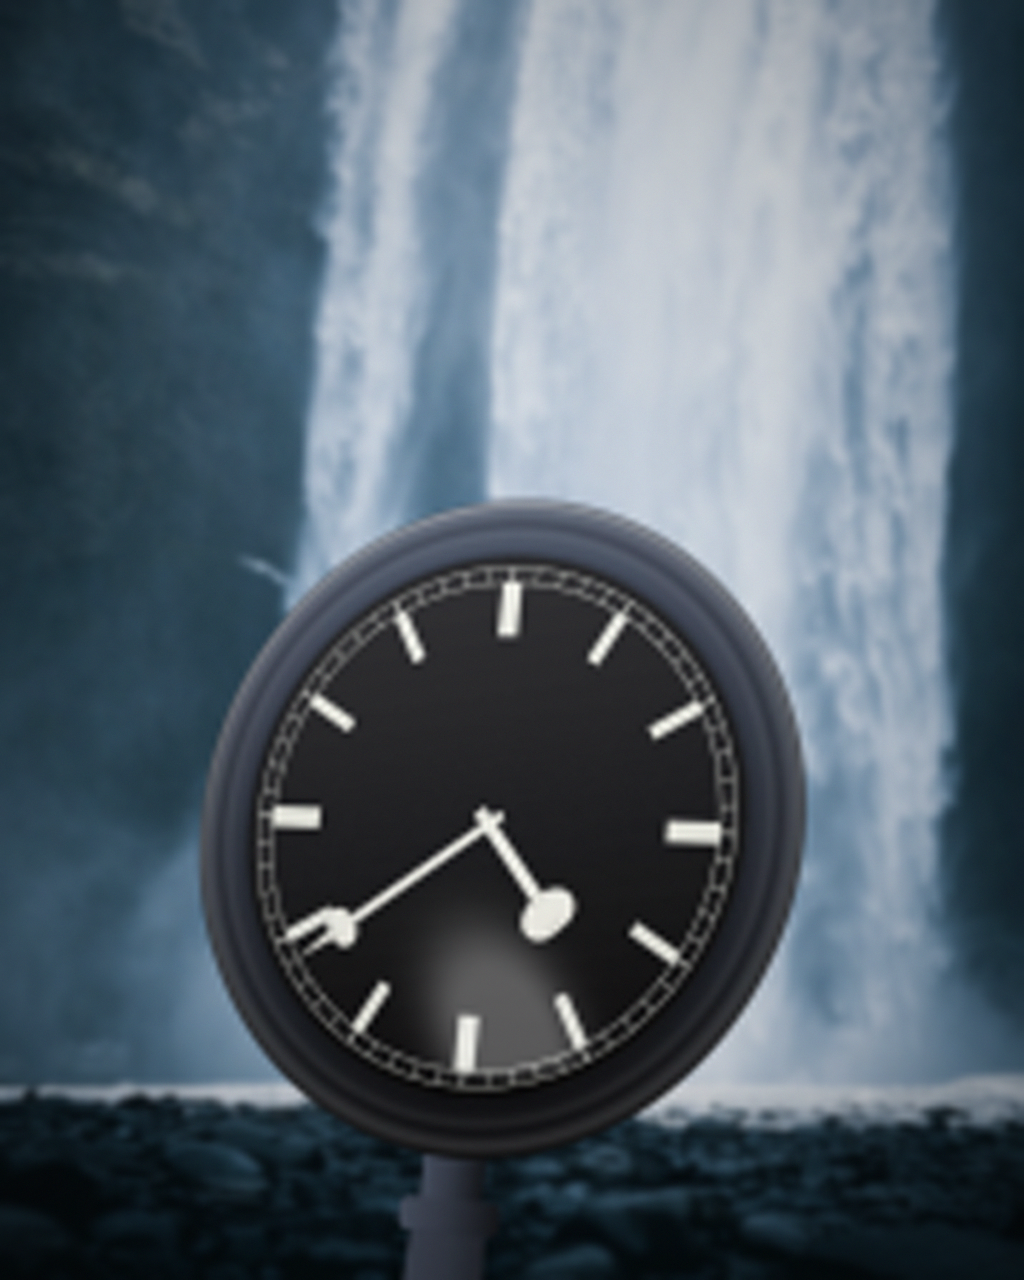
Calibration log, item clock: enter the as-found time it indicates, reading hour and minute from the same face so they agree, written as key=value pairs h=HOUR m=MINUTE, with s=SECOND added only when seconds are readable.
h=4 m=39
